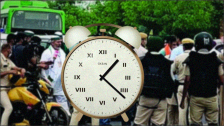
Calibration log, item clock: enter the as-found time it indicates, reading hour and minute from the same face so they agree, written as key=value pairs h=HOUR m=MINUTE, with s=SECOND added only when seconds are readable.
h=1 m=22
